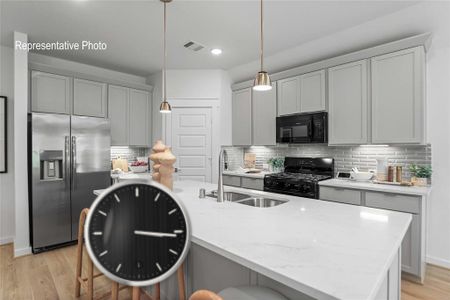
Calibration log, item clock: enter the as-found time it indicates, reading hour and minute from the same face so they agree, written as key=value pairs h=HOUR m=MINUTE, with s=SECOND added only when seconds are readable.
h=3 m=16
